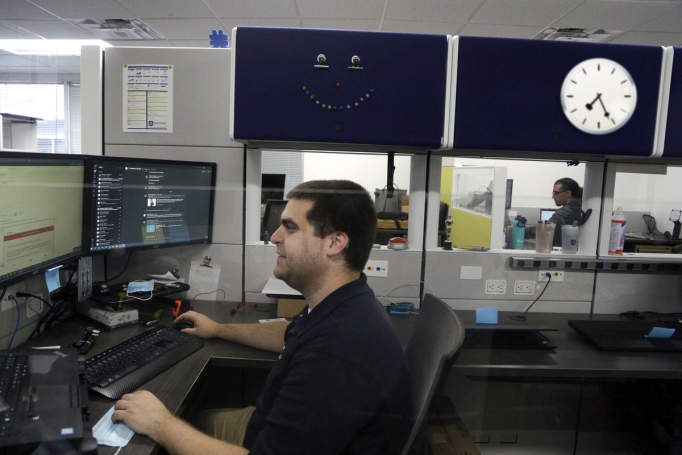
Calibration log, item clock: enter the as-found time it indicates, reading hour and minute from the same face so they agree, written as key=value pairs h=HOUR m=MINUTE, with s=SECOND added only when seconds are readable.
h=7 m=26
